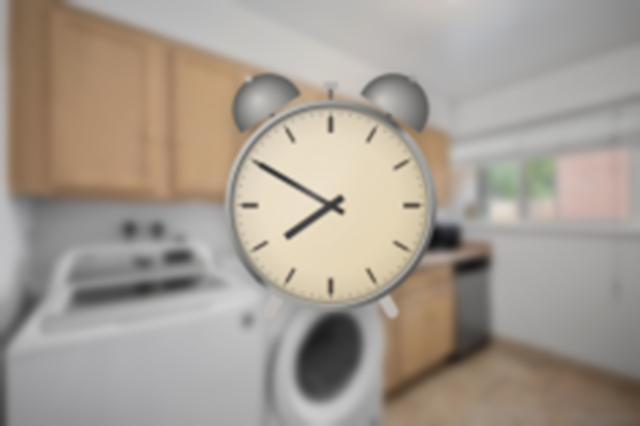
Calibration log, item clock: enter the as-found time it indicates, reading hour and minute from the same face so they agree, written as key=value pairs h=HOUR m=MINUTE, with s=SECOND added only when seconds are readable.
h=7 m=50
